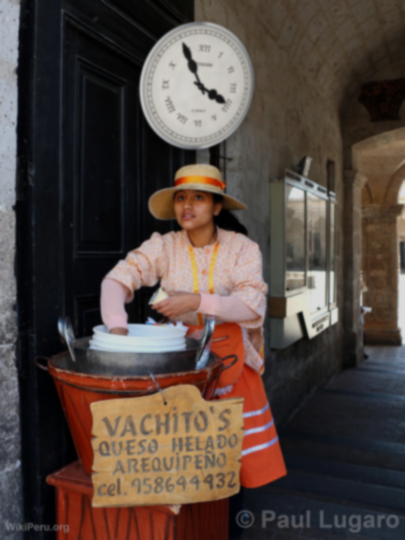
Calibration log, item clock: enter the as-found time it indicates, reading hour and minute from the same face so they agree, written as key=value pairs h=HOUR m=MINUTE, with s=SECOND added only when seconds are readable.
h=3 m=55
